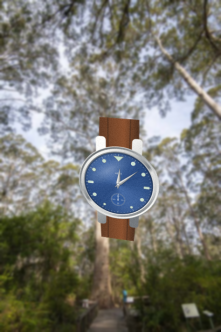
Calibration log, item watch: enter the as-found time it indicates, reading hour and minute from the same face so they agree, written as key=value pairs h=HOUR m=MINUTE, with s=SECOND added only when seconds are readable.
h=12 m=8
